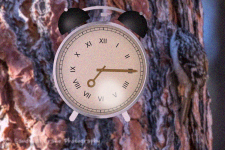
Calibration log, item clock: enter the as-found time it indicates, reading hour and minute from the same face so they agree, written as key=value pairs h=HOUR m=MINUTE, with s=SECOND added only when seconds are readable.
h=7 m=15
